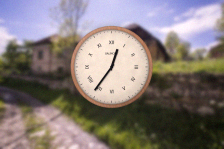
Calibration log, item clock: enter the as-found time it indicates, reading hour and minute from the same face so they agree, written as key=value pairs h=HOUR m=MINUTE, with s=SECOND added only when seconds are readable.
h=12 m=36
